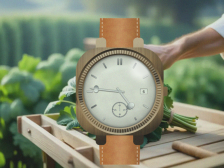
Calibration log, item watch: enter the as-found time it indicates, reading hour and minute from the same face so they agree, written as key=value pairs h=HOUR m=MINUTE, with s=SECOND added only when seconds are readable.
h=4 m=46
